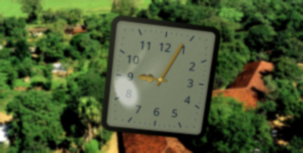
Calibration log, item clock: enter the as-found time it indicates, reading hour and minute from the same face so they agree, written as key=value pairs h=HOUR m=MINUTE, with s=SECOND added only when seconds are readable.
h=9 m=4
